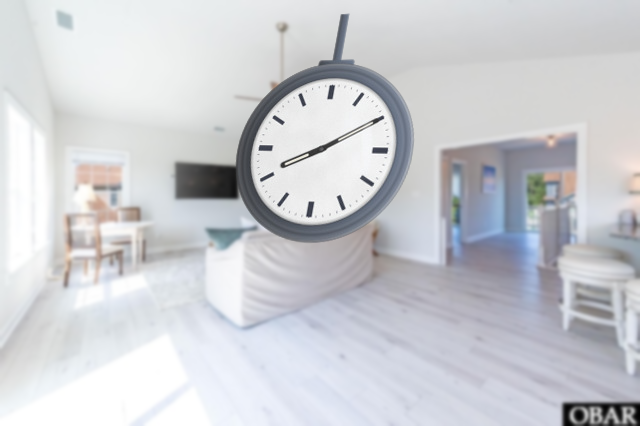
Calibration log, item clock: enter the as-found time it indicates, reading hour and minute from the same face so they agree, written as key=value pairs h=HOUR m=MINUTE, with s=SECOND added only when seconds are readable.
h=8 m=10
